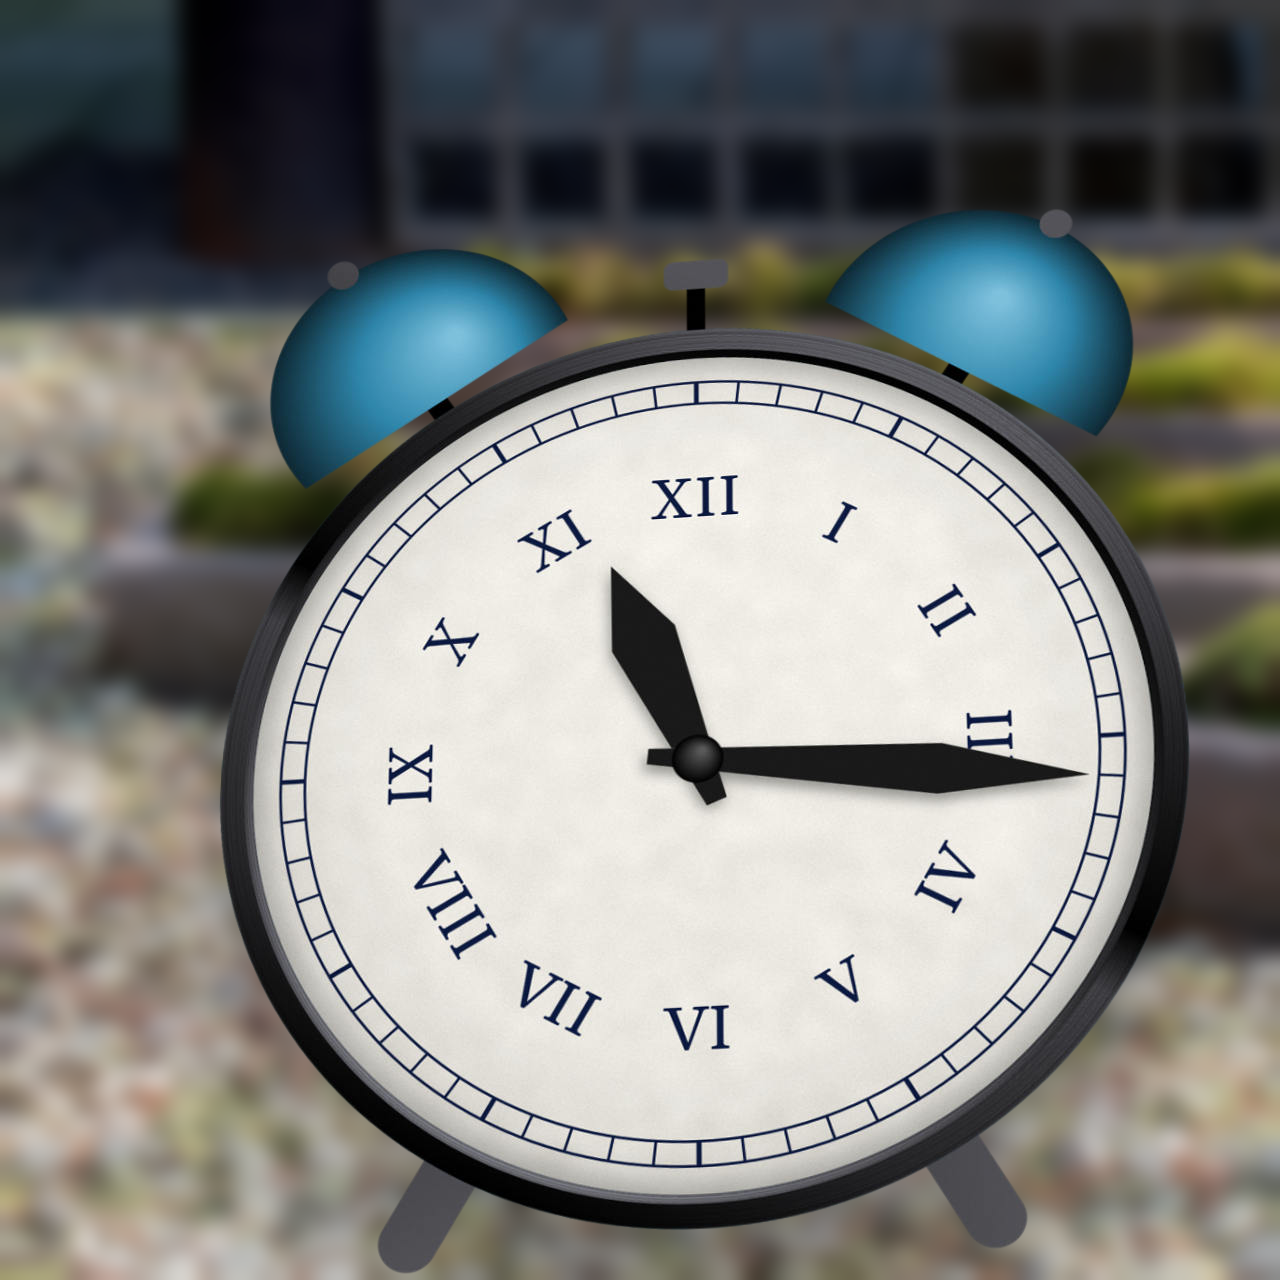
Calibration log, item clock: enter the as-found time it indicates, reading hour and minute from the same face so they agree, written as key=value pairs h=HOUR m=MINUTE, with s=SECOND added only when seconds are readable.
h=11 m=16
